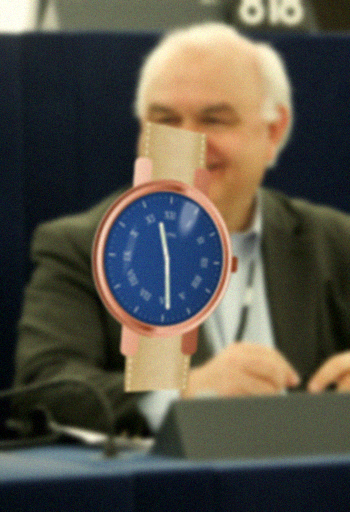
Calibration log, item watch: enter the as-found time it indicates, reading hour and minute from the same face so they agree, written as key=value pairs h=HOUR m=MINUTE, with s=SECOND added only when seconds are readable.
h=11 m=29
